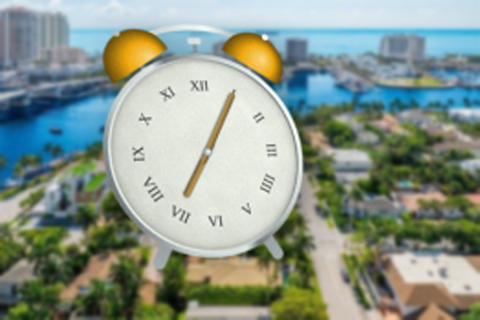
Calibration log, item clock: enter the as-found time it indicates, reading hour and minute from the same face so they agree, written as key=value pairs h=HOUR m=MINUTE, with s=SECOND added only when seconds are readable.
h=7 m=5
